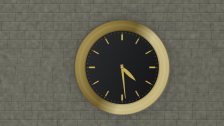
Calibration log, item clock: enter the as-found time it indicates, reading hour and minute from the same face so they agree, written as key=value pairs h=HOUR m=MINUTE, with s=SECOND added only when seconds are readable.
h=4 m=29
